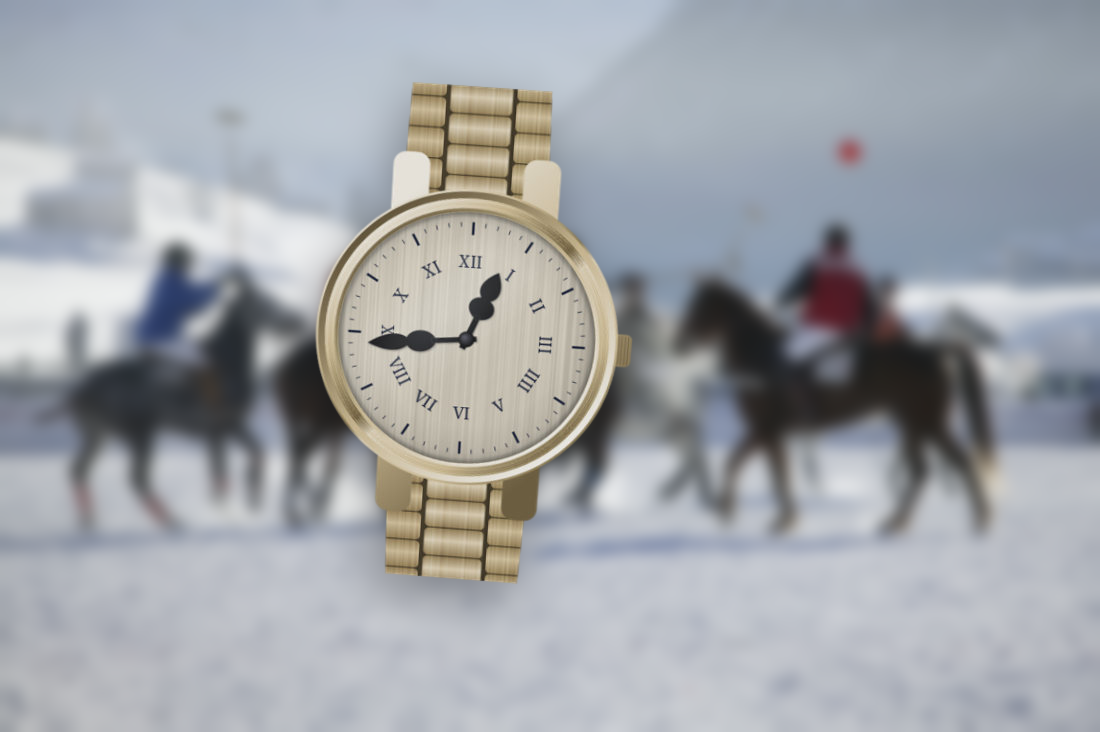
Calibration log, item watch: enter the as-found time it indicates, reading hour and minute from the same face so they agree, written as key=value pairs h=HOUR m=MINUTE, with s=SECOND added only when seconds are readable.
h=12 m=44
